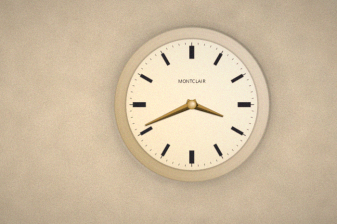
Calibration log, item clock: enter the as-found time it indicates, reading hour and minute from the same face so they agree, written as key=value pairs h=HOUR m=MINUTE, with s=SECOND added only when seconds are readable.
h=3 m=41
